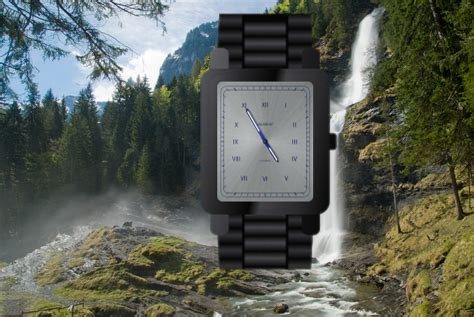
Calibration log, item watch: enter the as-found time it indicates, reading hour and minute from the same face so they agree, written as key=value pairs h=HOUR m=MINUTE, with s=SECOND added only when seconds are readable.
h=4 m=55
